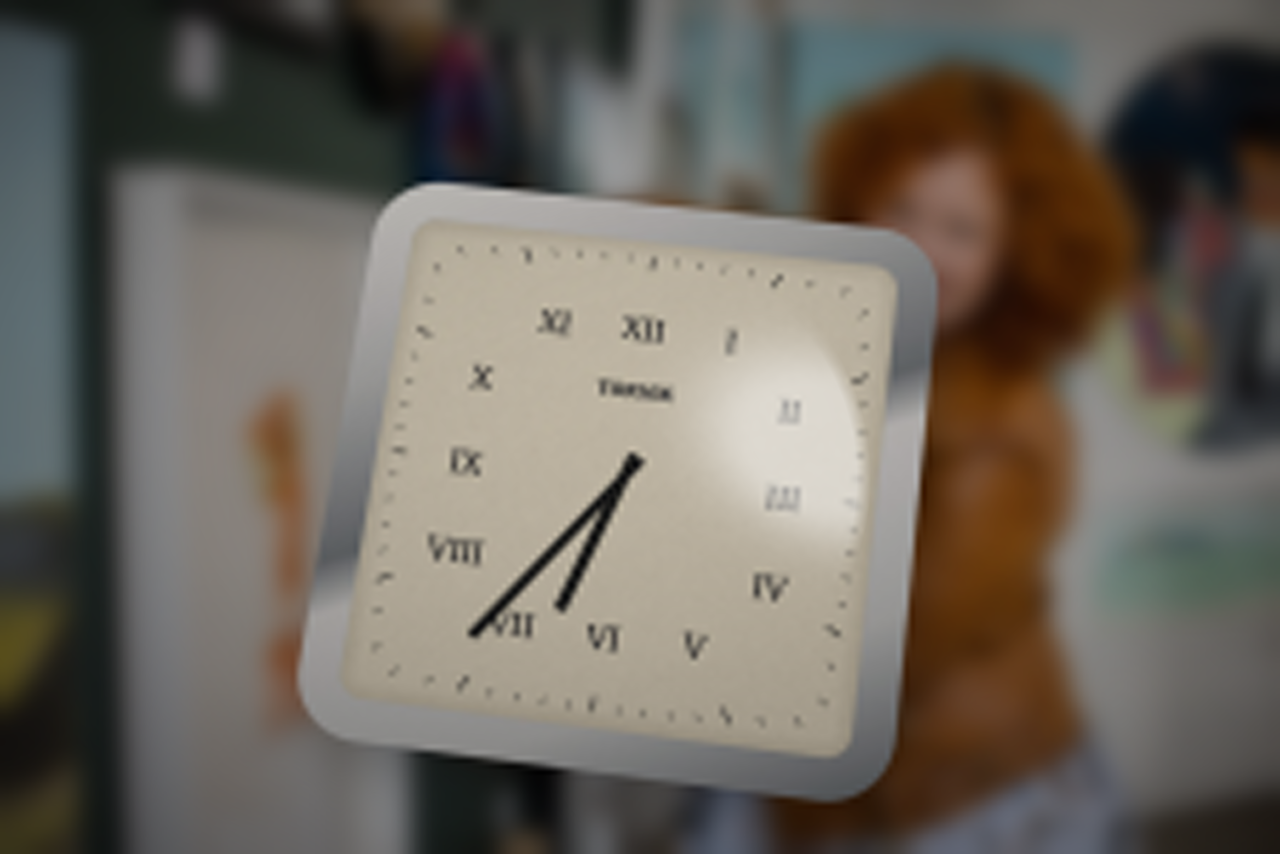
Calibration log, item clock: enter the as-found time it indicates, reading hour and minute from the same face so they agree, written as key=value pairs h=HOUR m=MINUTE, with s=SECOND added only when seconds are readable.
h=6 m=36
